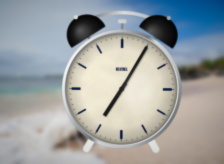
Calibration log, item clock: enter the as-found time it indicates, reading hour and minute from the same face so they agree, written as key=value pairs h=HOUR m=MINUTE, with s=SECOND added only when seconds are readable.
h=7 m=5
